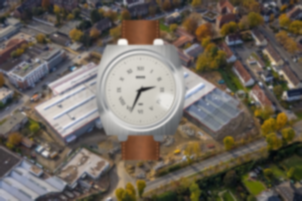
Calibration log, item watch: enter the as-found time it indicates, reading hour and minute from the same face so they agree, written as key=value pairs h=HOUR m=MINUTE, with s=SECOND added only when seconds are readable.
h=2 m=34
